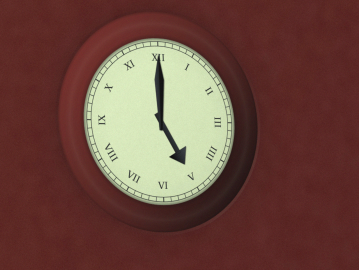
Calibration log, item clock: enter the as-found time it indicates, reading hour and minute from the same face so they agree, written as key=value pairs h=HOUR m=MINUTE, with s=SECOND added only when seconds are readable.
h=5 m=0
